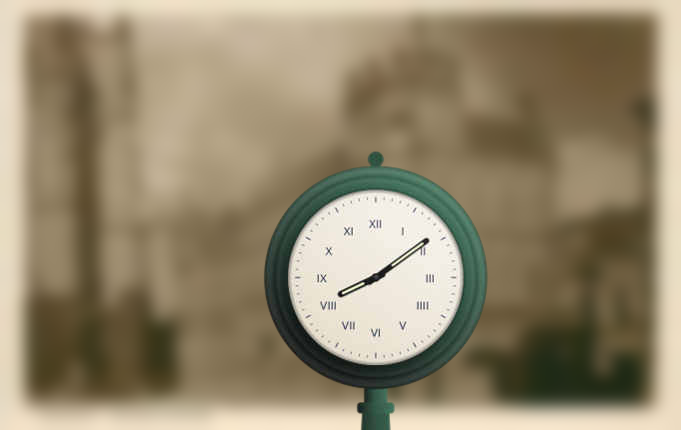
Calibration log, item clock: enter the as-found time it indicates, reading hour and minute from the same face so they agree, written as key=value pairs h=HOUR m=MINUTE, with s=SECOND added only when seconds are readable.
h=8 m=9
